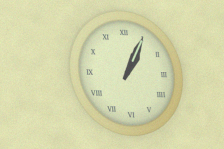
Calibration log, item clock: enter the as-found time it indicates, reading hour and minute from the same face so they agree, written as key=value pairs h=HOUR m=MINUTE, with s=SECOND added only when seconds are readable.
h=1 m=5
